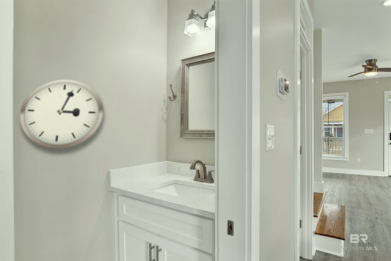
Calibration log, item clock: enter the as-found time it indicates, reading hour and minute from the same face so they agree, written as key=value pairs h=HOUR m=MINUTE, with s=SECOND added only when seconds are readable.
h=3 m=3
